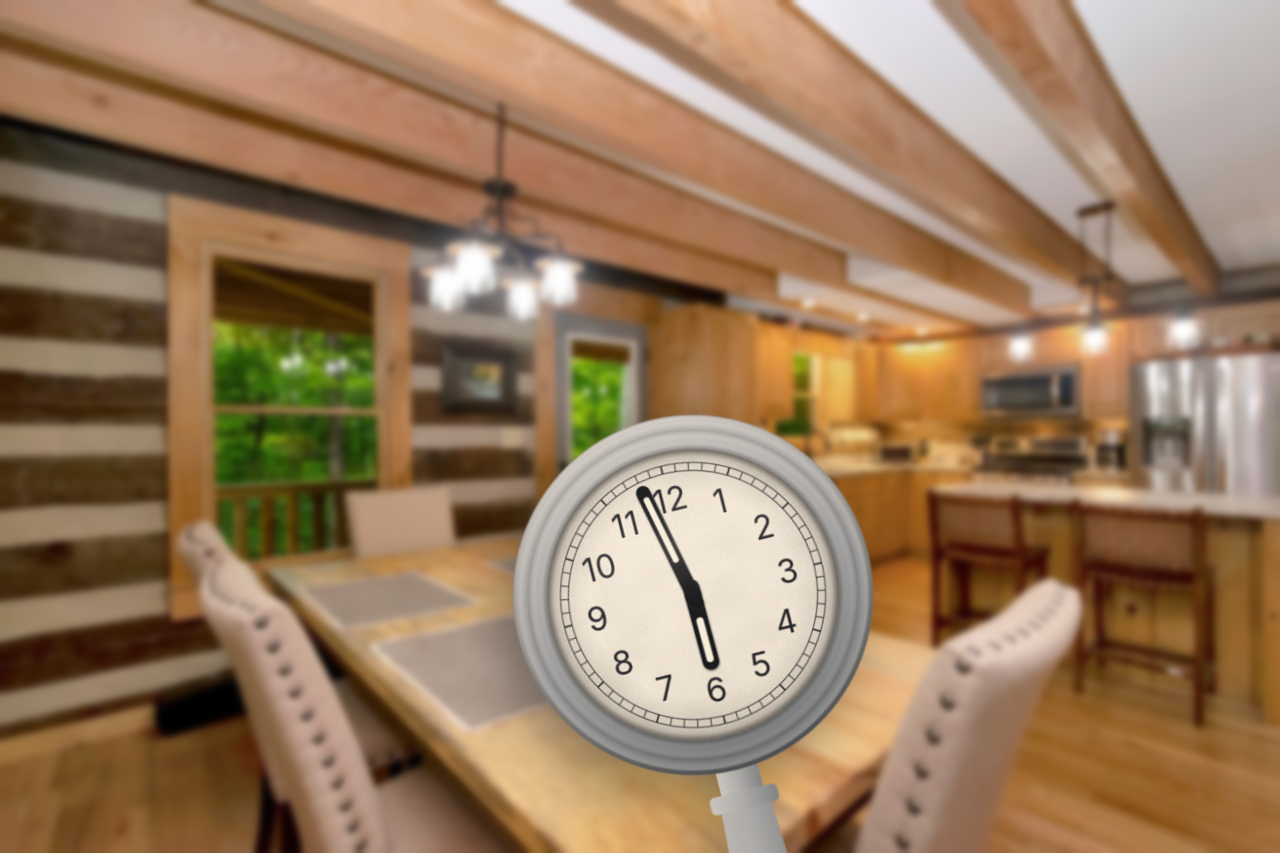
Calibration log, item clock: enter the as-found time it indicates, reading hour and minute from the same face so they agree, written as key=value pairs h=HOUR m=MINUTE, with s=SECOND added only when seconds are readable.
h=5 m=58
